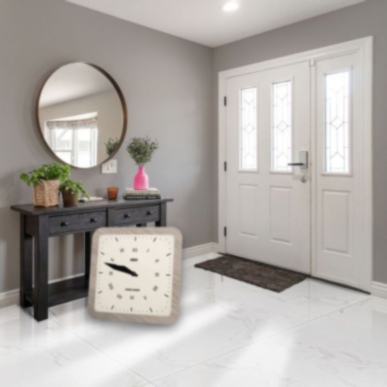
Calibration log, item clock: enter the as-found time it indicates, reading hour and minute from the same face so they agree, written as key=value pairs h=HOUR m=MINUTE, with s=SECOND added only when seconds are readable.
h=9 m=48
